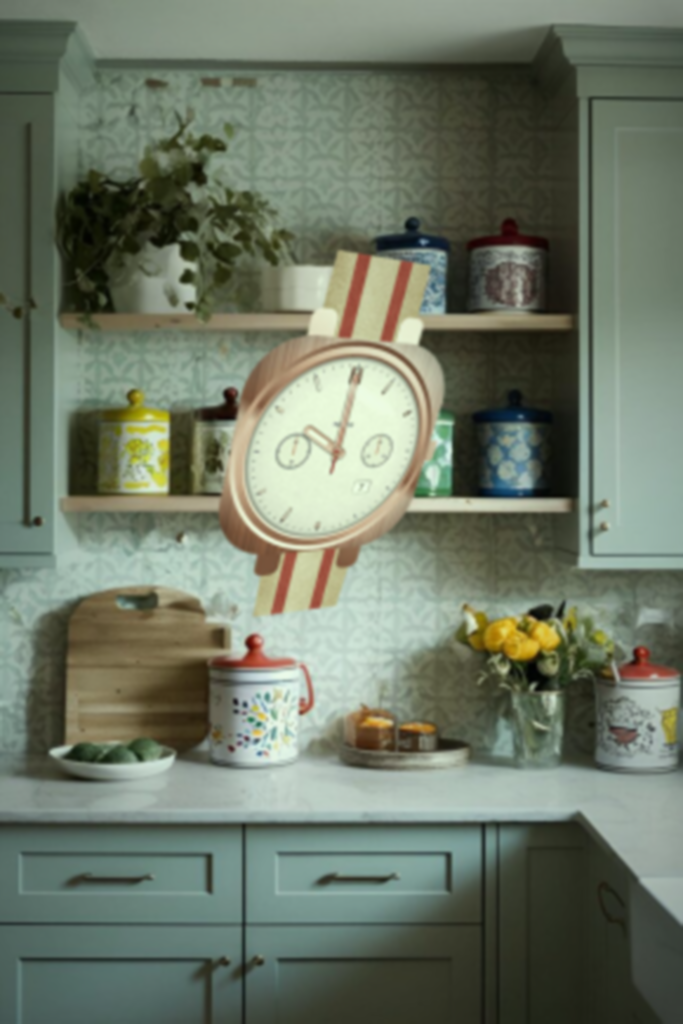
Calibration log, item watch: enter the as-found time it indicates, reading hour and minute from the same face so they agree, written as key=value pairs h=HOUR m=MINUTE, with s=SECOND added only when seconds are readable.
h=10 m=0
